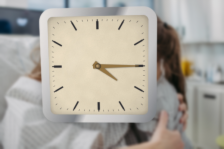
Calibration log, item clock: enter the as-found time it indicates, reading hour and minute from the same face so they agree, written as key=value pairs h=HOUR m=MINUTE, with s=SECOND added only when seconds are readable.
h=4 m=15
